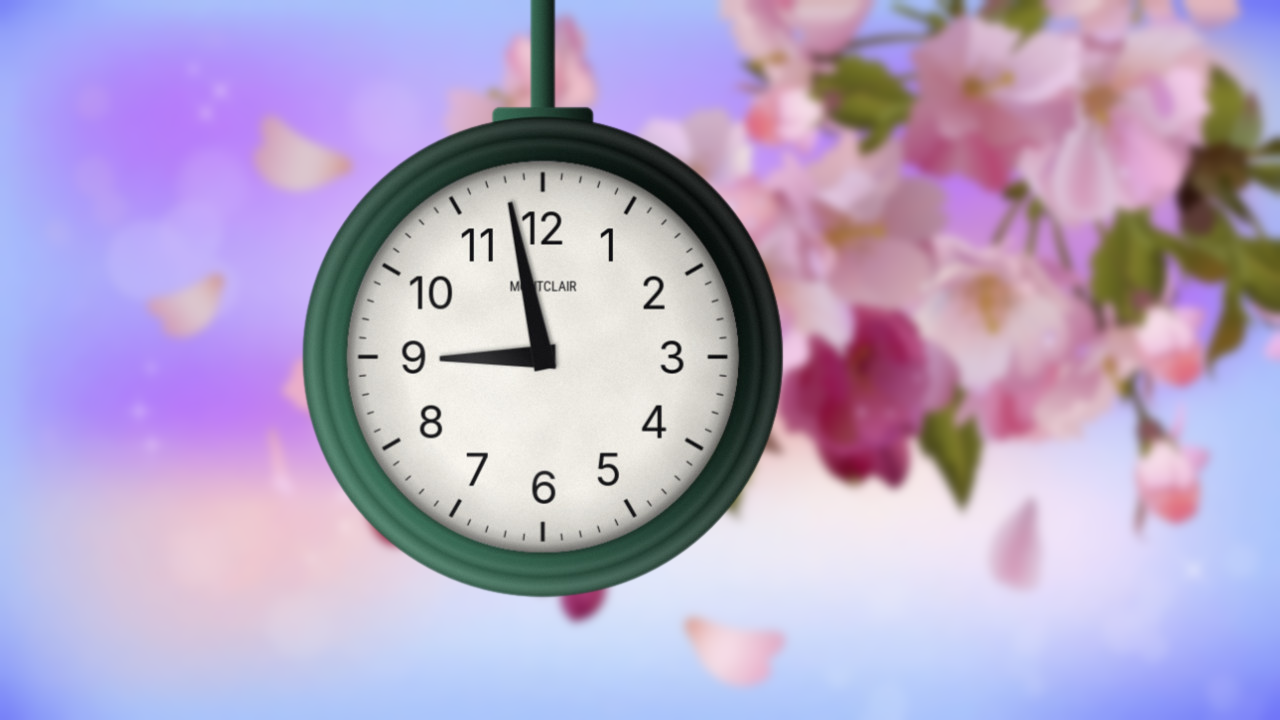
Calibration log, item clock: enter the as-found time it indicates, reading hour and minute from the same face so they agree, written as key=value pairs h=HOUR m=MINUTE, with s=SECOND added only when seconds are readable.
h=8 m=58
